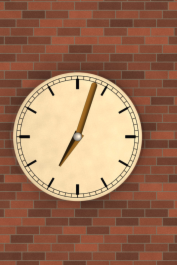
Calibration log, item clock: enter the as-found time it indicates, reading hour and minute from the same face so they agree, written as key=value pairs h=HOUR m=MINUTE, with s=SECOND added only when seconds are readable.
h=7 m=3
